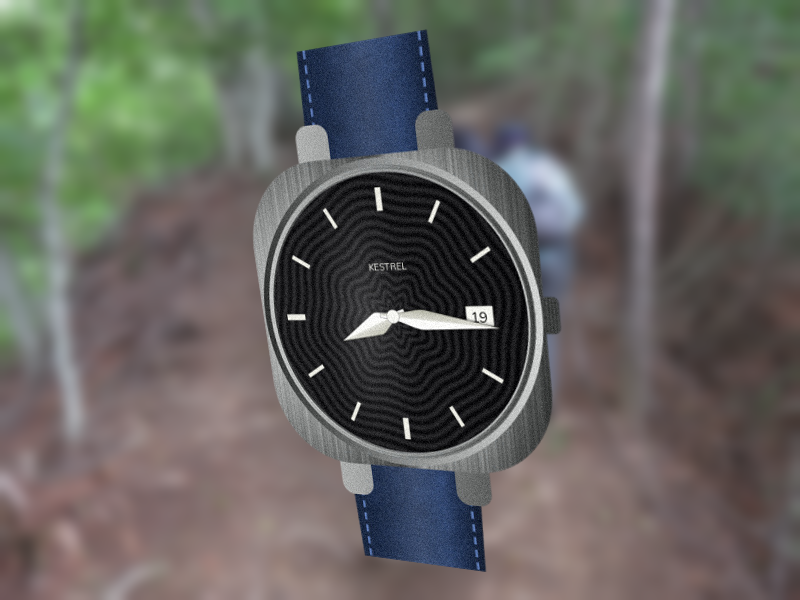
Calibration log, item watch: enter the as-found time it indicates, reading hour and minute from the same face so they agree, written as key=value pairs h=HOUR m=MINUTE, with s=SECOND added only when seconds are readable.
h=8 m=16
